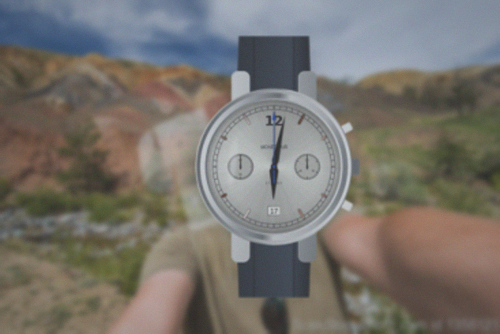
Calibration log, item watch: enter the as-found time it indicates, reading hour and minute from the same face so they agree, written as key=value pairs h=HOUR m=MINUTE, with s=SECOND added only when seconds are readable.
h=6 m=2
